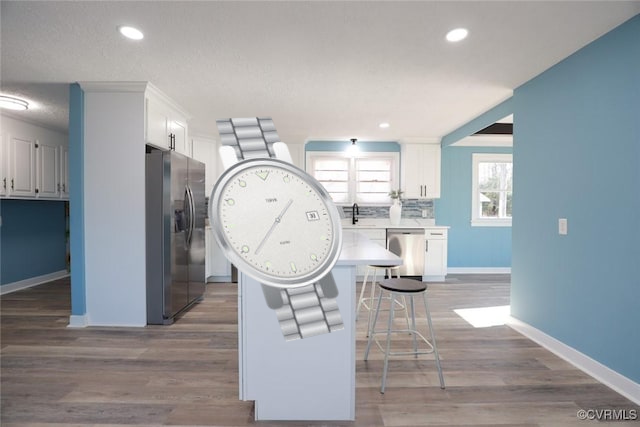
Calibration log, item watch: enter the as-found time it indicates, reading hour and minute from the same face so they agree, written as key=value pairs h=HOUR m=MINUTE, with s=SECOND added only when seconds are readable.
h=1 m=38
